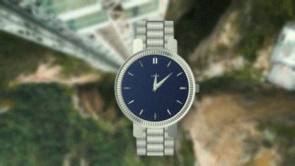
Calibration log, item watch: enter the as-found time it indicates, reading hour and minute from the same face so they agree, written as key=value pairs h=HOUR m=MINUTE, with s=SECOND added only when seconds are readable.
h=12 m=8
